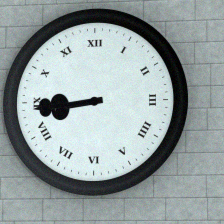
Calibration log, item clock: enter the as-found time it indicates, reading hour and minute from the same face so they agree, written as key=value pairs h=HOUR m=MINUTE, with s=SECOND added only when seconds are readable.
h=8 m=44
